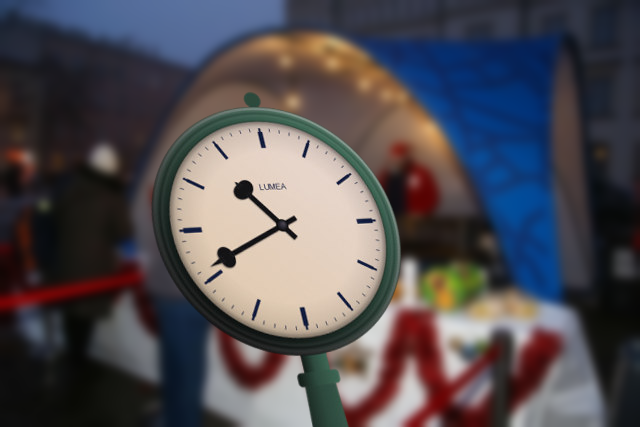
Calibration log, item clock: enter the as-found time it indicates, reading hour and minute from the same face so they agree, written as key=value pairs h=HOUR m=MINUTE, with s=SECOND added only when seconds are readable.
h=10 m=41
